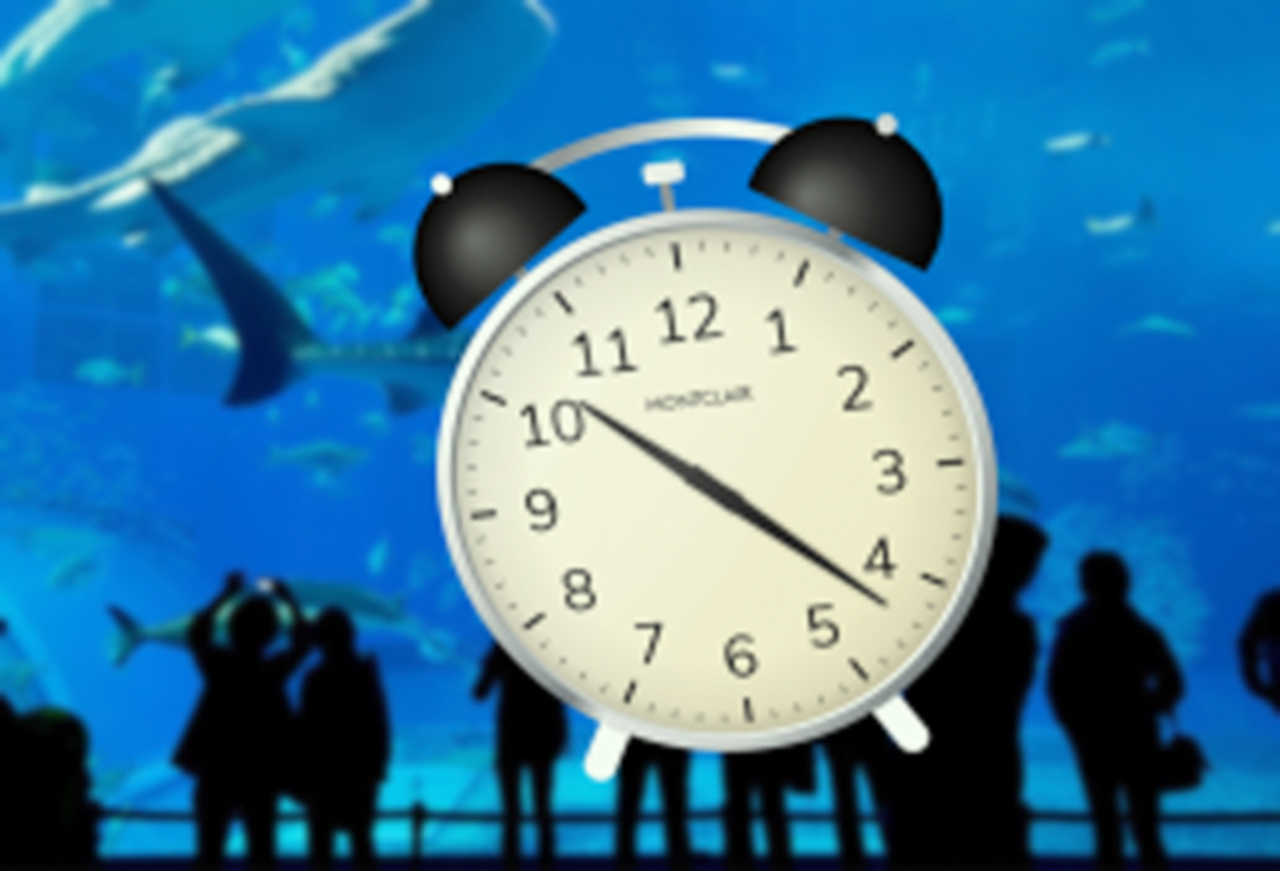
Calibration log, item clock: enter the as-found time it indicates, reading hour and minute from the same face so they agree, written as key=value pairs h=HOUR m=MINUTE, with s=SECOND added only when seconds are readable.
h=10 m=22
